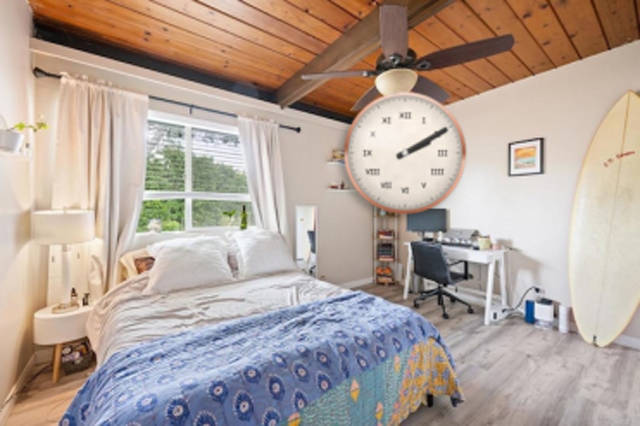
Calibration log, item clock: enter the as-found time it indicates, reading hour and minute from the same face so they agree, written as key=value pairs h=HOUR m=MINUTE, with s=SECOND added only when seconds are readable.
h=2 m=10
